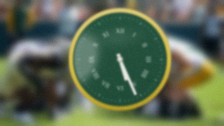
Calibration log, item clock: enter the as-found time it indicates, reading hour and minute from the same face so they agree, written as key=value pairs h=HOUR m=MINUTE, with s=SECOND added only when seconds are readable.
h=5 m=26
